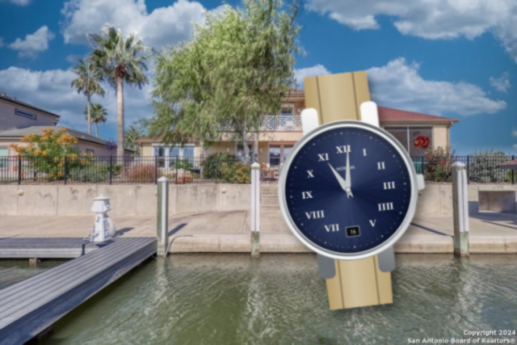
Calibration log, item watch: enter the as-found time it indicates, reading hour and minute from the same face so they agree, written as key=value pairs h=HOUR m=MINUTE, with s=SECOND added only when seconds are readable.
h=11 m=1
